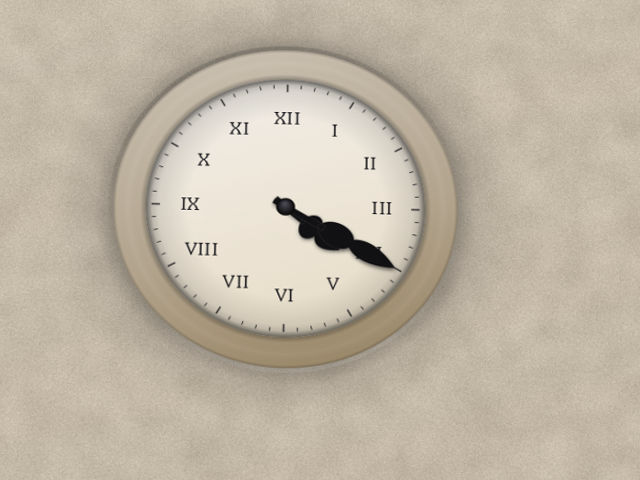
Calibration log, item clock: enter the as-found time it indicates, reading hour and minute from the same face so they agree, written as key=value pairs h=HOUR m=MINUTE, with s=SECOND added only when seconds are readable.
h=4 m=20
